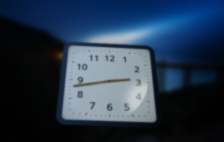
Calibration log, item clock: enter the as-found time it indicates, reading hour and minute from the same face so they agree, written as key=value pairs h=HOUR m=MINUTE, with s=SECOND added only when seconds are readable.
h=2 m=43
